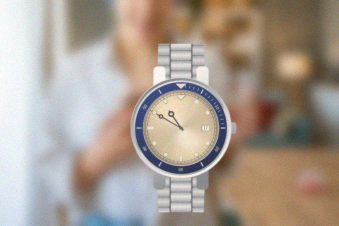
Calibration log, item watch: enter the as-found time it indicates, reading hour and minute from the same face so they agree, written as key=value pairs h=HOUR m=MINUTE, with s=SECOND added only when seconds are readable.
h=10 m=50
